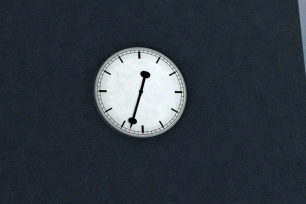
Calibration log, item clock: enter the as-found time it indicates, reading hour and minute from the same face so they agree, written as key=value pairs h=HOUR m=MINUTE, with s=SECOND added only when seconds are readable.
h=12 m=33
